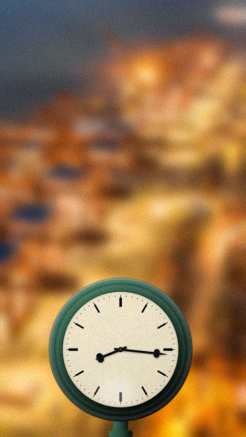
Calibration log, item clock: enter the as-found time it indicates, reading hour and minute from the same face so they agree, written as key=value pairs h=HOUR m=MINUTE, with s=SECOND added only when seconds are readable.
h=8 m=16
